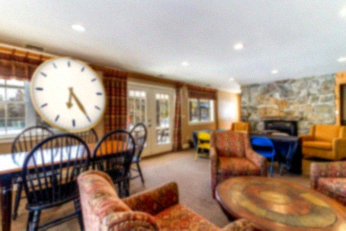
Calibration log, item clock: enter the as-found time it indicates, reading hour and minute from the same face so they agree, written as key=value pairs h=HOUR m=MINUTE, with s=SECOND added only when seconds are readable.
h=6 m=25
